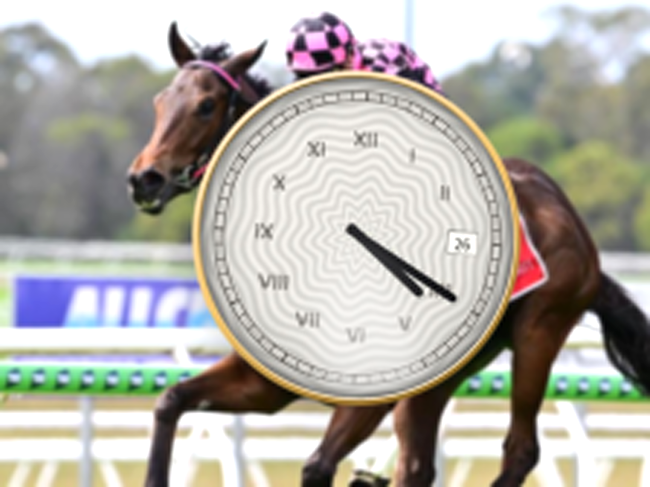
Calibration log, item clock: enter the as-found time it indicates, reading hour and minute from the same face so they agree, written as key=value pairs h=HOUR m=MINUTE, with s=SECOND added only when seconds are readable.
h=4 m=20
